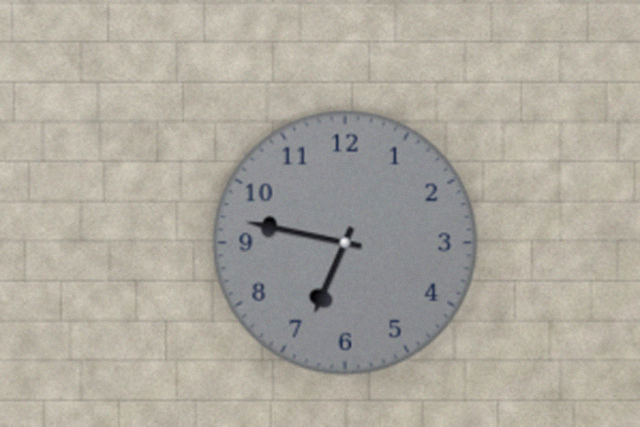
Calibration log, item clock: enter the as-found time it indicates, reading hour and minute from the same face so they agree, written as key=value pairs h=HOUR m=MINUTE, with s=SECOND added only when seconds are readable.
h=6 m=47
